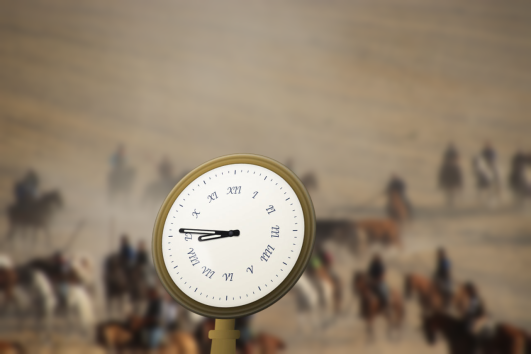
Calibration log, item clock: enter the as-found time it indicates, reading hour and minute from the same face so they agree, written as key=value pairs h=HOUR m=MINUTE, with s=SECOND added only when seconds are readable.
h=8 m=46
